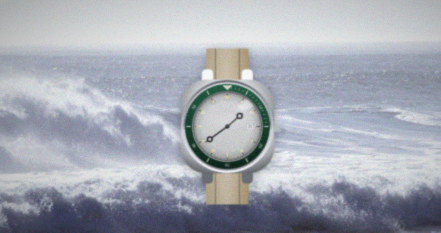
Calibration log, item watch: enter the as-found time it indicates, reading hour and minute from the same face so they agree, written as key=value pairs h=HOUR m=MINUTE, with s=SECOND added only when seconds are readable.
h=1 m=39
